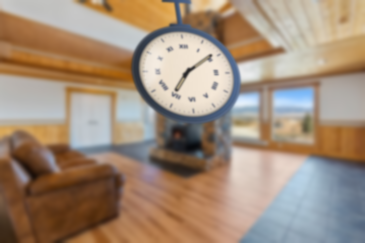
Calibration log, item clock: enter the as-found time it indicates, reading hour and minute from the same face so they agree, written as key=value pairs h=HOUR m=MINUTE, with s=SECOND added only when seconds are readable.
h=7 m=9
